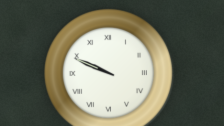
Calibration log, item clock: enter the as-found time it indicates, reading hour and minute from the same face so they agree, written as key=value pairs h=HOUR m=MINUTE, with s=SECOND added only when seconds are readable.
h=9 m=49
